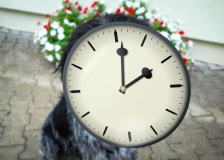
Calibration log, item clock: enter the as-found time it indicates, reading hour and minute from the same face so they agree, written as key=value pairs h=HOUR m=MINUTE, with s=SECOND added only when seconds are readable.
h=2 m=1
